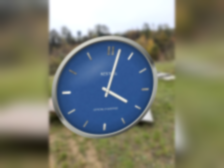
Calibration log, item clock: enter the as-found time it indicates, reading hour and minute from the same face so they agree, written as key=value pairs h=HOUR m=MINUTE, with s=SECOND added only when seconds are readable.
h=4 m=2
